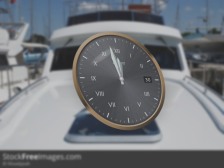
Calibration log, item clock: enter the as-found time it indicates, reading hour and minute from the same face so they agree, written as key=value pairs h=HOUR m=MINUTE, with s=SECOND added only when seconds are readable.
h=11 m=58
